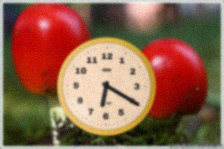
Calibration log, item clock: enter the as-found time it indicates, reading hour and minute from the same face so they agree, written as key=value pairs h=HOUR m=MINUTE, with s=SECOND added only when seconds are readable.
h=6 m=20
